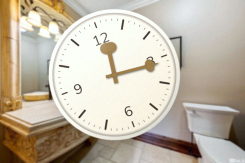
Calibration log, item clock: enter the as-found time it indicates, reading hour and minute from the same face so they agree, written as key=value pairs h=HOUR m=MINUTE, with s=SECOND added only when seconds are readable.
h=12 m=16
